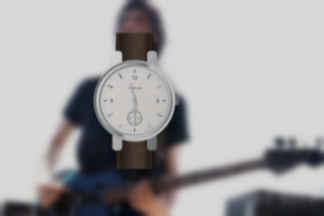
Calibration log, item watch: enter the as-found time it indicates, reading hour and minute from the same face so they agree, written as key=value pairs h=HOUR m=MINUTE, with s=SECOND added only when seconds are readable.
h=11 m=30
